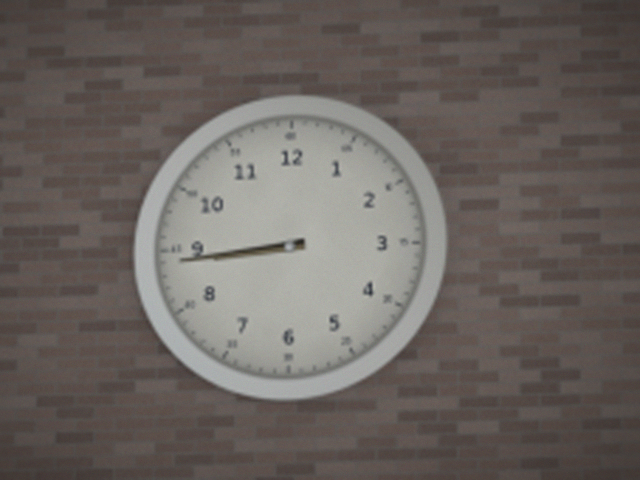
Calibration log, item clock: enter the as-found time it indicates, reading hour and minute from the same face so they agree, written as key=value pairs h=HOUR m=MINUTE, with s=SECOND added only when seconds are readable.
h=8 m=44
